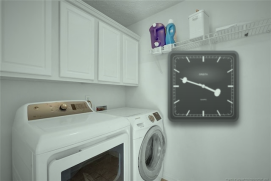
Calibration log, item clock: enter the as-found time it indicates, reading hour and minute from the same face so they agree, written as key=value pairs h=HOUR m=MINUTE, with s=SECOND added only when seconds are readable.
h=3 m=48
